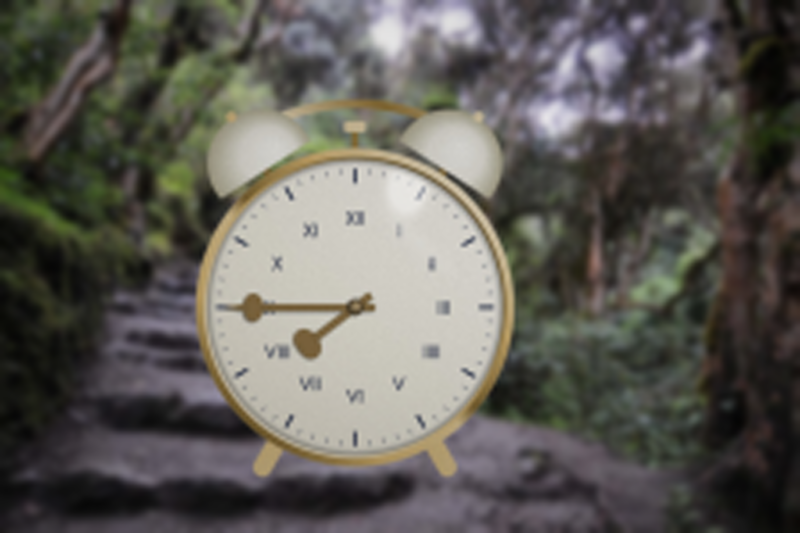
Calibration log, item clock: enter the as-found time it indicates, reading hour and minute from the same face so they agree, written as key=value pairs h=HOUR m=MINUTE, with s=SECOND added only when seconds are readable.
h=7 m=45
